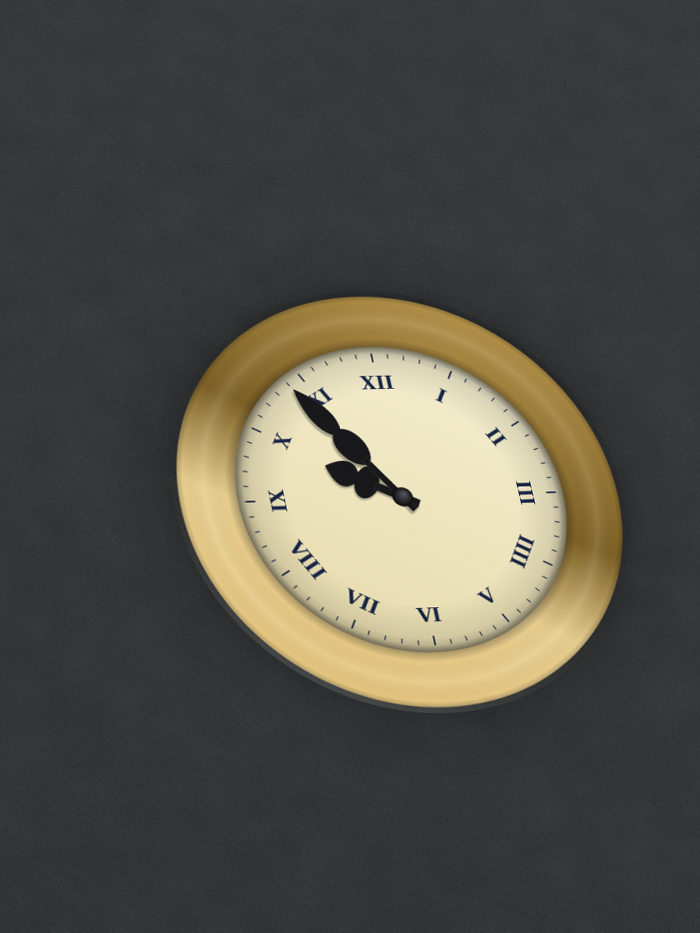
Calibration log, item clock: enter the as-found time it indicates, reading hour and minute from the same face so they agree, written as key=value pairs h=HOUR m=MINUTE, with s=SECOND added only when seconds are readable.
h=9 m=54
